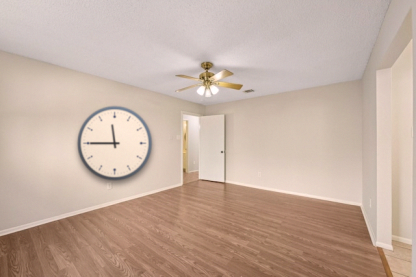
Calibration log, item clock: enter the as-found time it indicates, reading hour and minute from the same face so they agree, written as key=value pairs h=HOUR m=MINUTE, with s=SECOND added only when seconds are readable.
h=11 m=45
